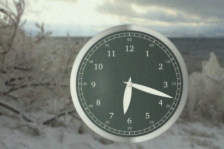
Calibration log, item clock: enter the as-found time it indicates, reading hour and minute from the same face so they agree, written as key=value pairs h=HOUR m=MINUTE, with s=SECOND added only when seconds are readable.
h=6 m=18
